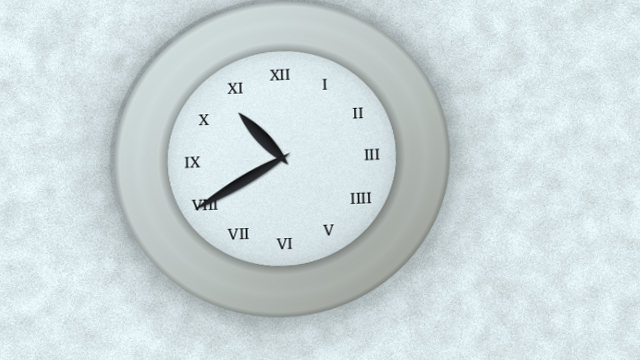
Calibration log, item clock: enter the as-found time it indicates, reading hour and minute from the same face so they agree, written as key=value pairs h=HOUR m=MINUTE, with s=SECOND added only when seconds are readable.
h=10 m=40
